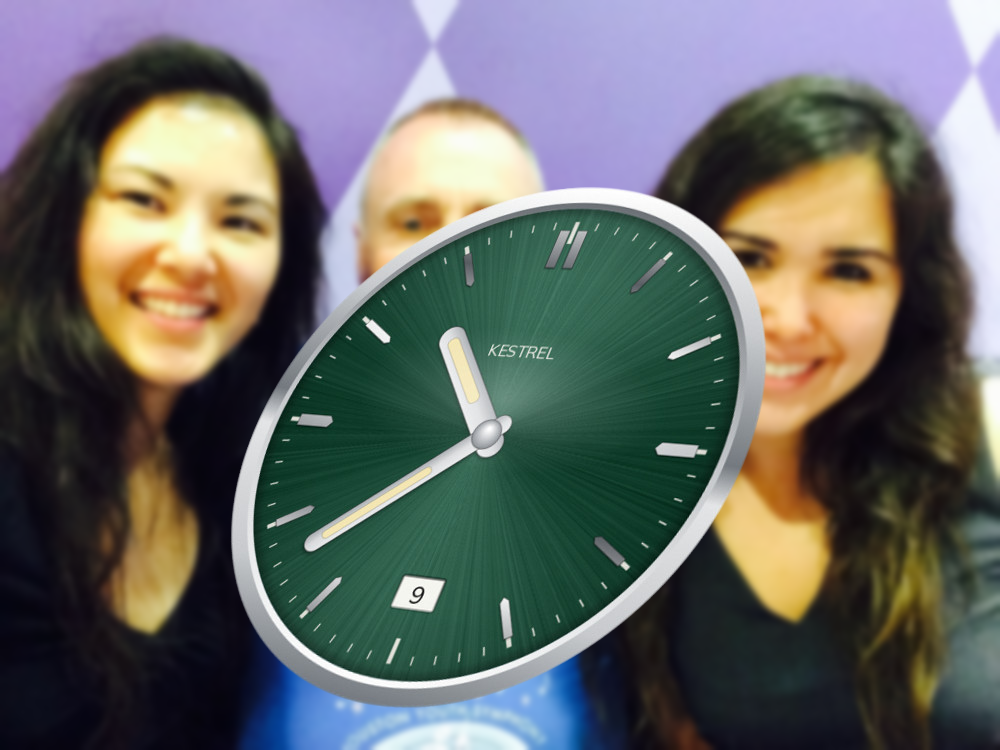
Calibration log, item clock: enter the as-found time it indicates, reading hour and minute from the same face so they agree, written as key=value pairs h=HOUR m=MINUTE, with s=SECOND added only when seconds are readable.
h=10 m=38
